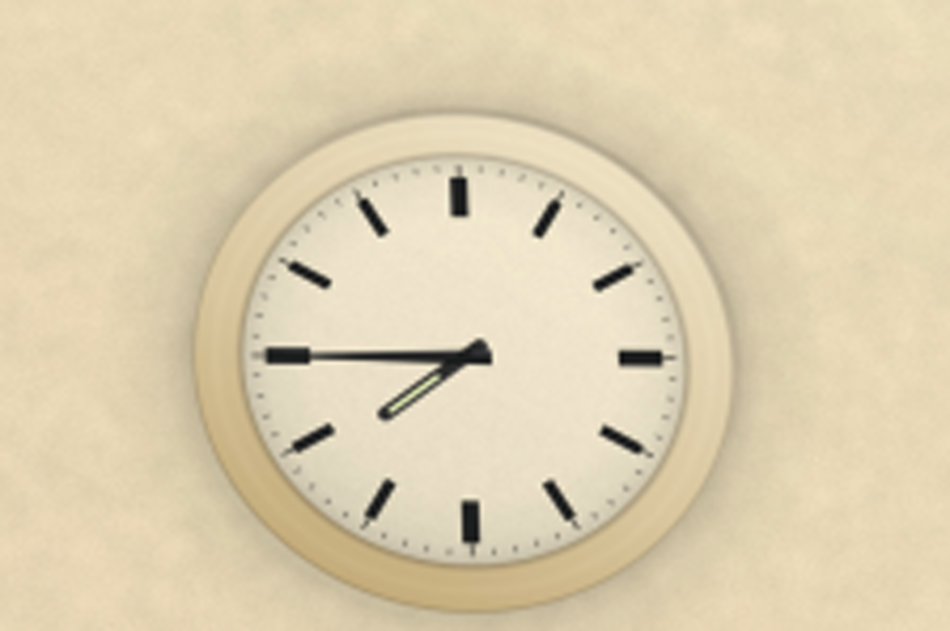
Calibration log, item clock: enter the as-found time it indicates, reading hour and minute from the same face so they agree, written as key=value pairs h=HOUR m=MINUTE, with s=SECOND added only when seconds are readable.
h=7 m=45
